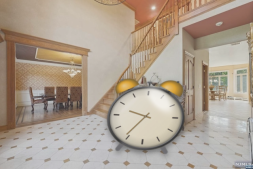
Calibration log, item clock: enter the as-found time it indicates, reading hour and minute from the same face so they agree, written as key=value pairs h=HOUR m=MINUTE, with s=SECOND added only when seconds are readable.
h=9 m=36
